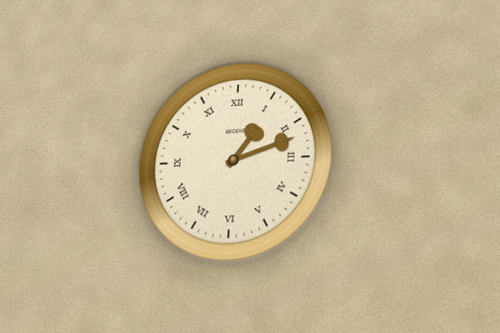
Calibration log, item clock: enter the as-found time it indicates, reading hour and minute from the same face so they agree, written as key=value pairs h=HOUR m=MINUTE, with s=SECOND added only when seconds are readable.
h=1 m=12
